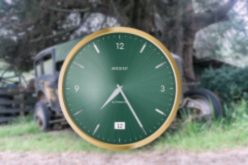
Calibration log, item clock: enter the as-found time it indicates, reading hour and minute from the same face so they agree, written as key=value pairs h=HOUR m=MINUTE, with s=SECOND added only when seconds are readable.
h=7 m=25
